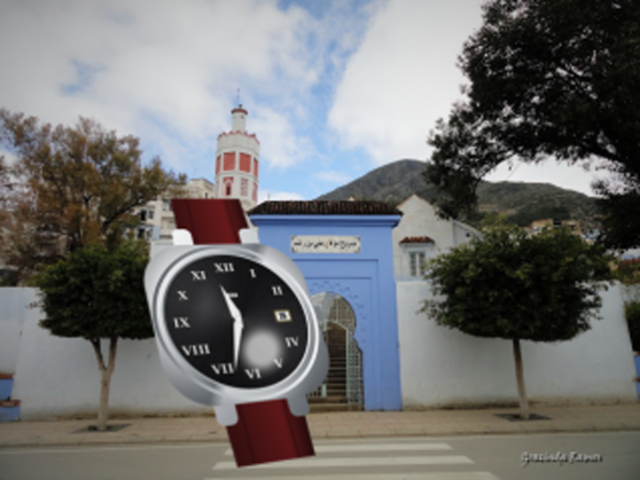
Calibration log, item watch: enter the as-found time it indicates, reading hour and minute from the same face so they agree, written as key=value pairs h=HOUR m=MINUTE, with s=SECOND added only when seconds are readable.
h=11 m=33
